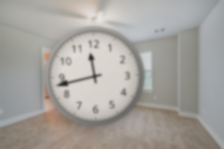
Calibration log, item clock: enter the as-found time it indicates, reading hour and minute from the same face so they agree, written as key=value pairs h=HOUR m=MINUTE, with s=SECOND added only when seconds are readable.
h=11 m=43
